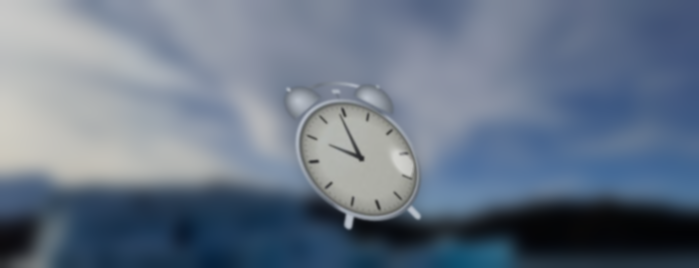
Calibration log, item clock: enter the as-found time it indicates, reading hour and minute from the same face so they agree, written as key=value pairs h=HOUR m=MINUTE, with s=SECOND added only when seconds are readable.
h=9 m=59
